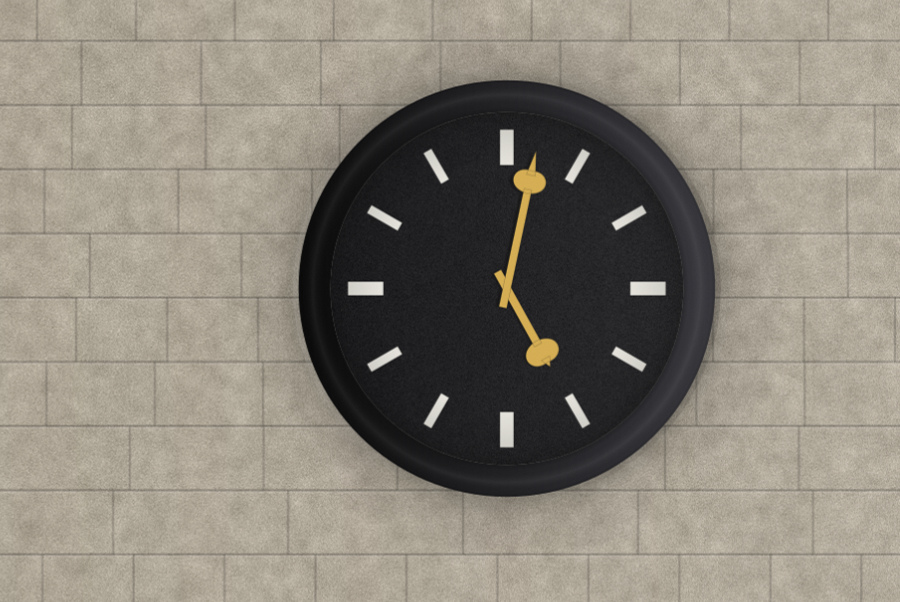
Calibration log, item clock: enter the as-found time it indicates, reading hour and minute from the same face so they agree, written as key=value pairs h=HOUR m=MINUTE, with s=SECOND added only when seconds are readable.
h=5 m=2
